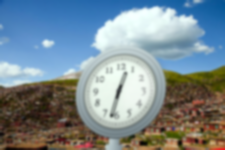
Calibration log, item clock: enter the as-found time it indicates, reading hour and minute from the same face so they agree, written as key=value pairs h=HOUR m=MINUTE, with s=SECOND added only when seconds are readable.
h=12 m=32
